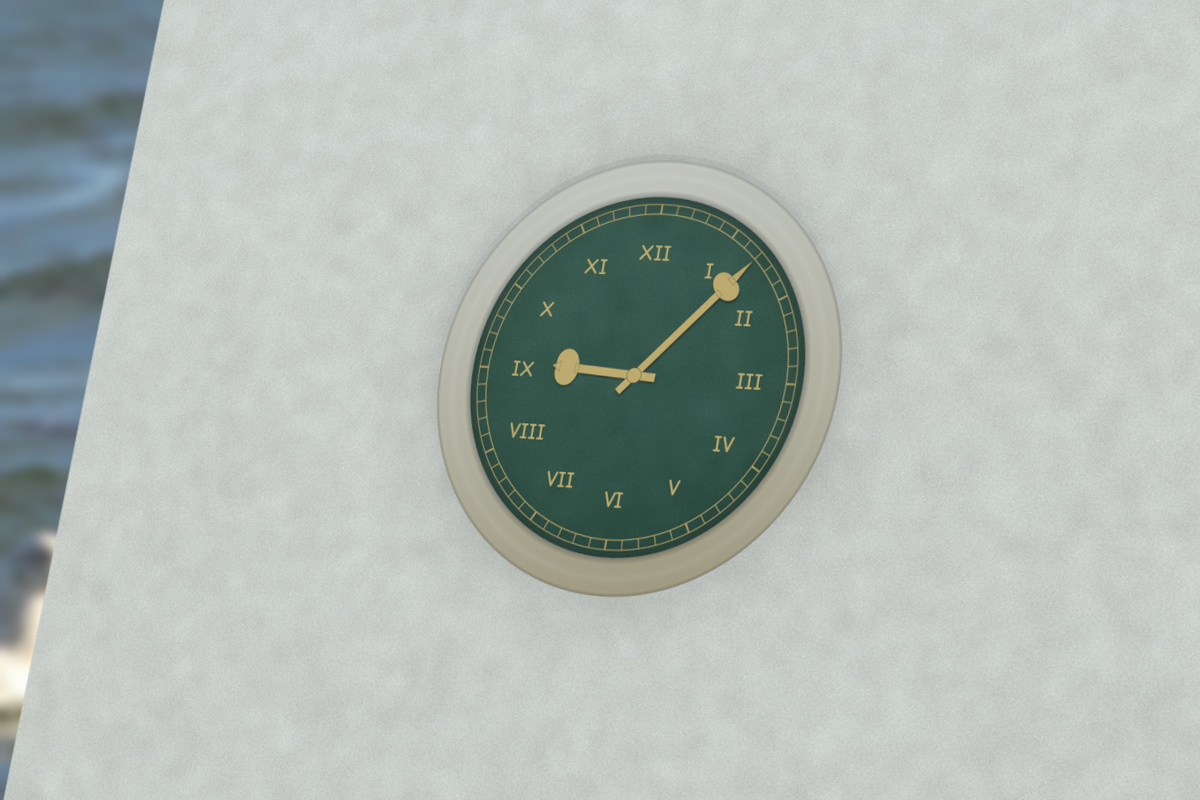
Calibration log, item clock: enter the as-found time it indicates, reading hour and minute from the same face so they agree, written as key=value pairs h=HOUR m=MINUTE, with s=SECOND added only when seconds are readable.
h=9 m=7
